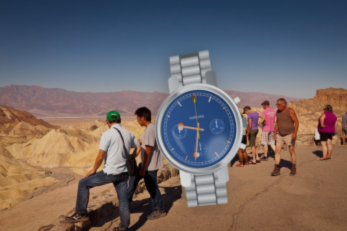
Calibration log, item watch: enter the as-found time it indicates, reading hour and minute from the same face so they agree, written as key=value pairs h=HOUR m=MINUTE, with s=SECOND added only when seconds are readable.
h=9 m=32
